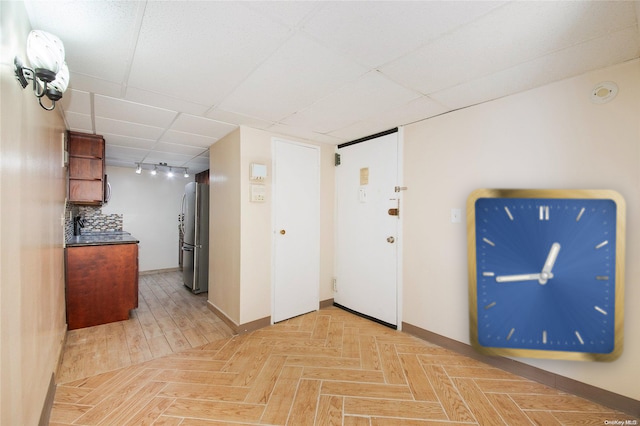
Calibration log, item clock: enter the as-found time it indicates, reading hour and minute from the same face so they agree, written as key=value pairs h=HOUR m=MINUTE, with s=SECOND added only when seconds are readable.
h=12 m=44
